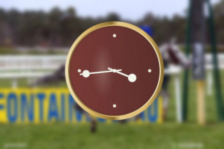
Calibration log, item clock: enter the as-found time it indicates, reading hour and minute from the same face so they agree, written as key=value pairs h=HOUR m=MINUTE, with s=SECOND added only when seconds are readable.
h=3 m=44
